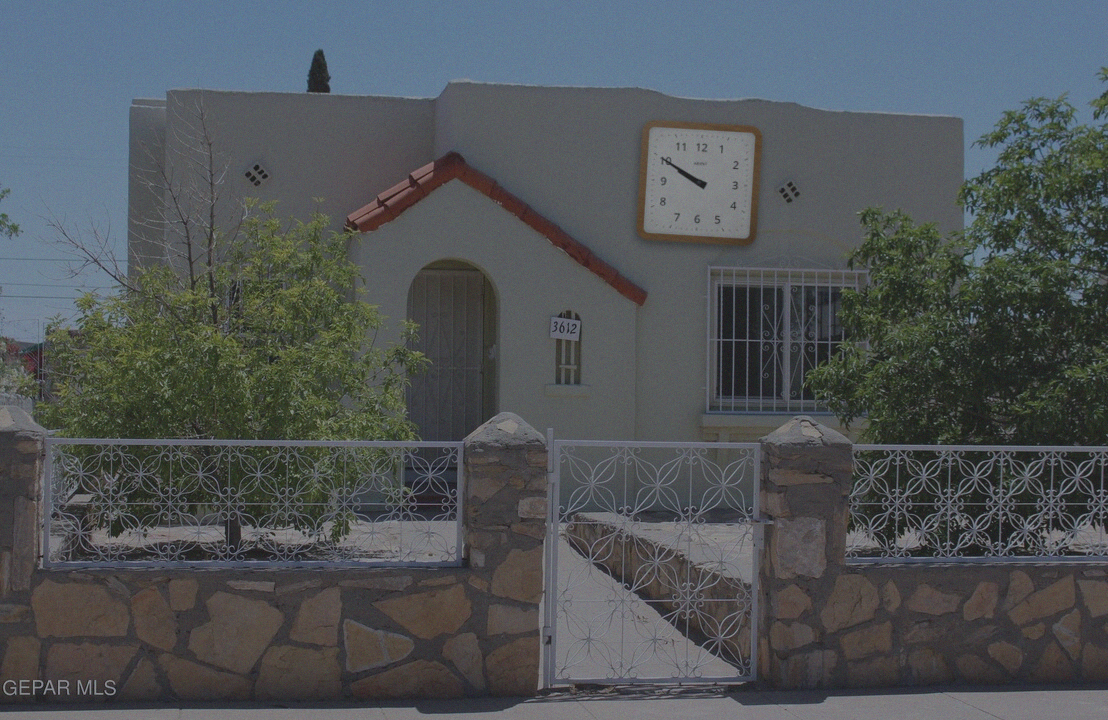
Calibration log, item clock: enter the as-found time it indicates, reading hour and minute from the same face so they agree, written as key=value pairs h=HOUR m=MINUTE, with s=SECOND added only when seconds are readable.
h=9 m=50
